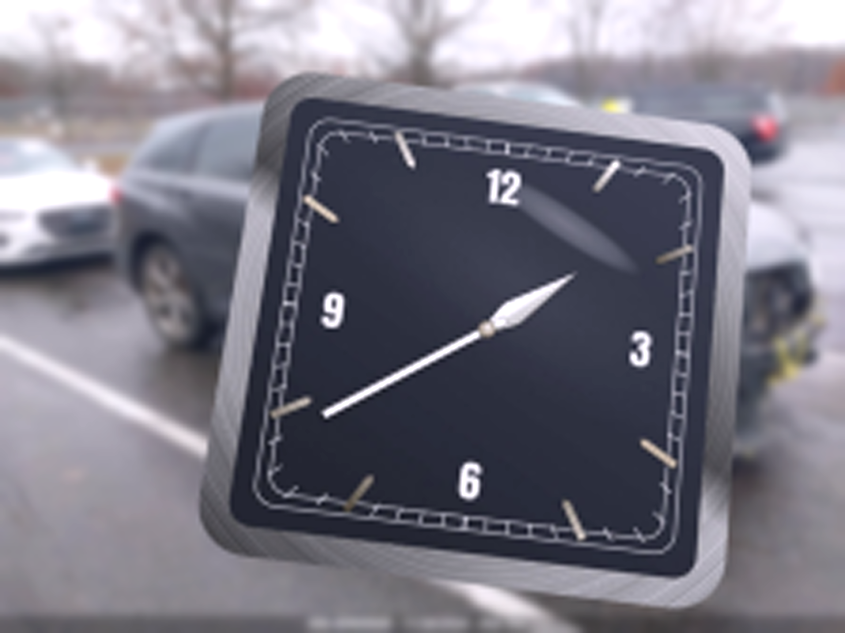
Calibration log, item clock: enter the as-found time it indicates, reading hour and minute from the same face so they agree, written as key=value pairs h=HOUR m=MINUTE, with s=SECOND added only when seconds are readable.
h=1 m=39
